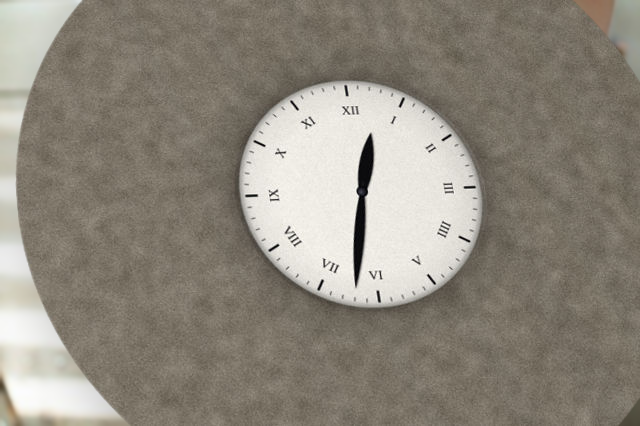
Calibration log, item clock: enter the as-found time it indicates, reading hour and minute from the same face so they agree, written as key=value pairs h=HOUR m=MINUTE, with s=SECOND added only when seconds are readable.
h=12 m=32
